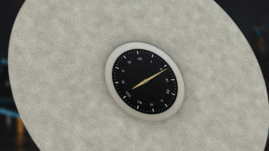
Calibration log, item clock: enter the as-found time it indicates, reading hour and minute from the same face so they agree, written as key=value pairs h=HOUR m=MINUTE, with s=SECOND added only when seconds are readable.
h=8 m=11
